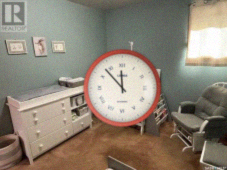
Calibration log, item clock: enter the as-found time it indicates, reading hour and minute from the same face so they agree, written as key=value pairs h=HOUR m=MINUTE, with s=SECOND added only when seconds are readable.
h=11 m=53
